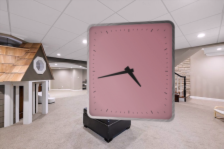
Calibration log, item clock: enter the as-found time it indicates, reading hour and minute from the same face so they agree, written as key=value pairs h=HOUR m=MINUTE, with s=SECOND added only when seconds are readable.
h=4 m=43
